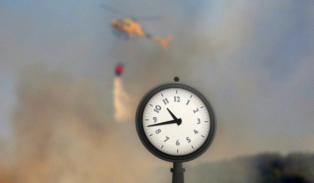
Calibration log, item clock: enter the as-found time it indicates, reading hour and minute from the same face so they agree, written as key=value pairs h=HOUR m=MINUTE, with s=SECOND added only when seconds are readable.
h=10 m=43
